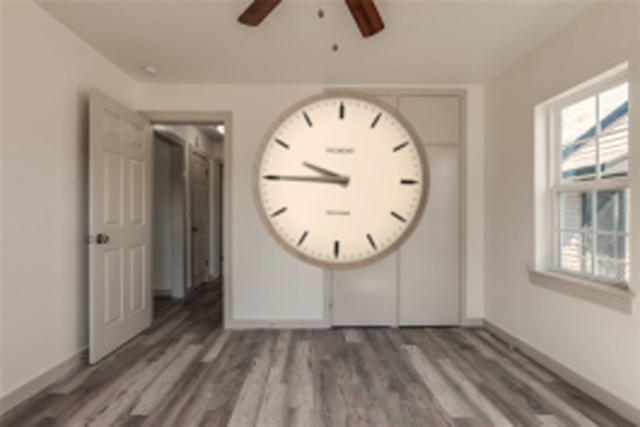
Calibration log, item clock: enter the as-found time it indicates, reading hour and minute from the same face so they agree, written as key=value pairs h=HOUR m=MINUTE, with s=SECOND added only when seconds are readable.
h=9 m=45
